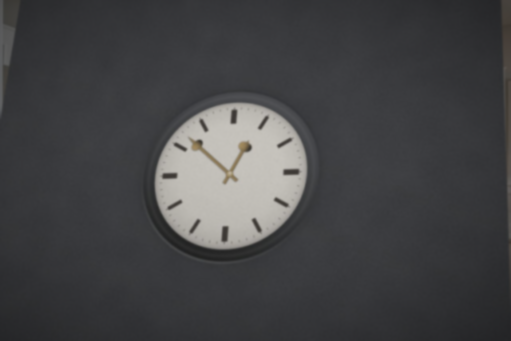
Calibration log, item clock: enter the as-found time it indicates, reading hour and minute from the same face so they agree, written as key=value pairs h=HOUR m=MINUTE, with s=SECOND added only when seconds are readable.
h=12 m=52
